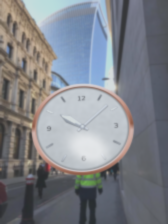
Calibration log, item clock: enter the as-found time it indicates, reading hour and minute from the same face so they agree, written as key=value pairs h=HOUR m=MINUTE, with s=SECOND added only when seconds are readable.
h=10 m=8
